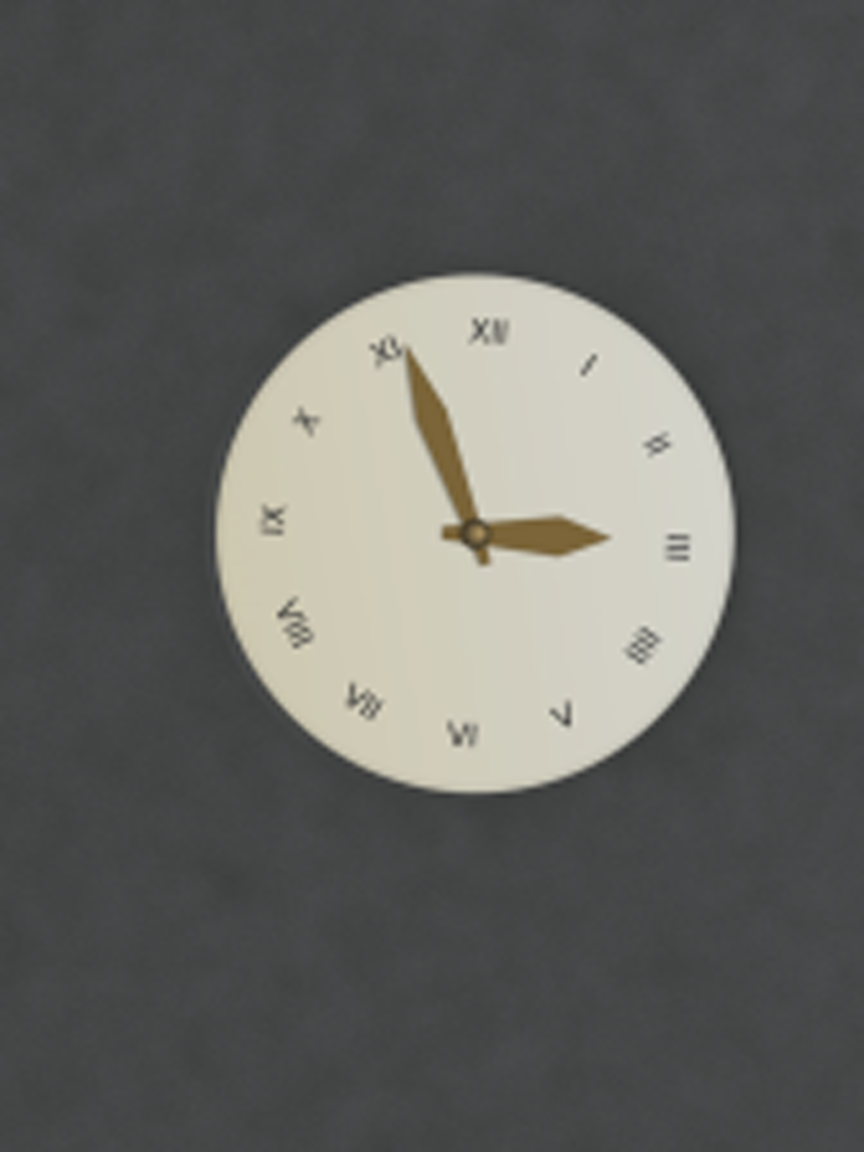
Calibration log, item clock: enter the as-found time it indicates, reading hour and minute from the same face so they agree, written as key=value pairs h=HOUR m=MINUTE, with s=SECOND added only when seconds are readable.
h=2 m=56
